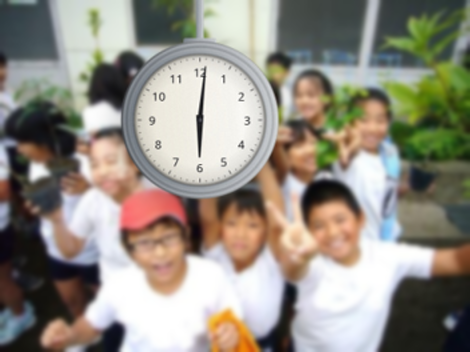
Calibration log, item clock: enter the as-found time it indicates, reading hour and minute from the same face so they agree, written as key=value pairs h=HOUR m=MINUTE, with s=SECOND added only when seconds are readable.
h=6 m=1
